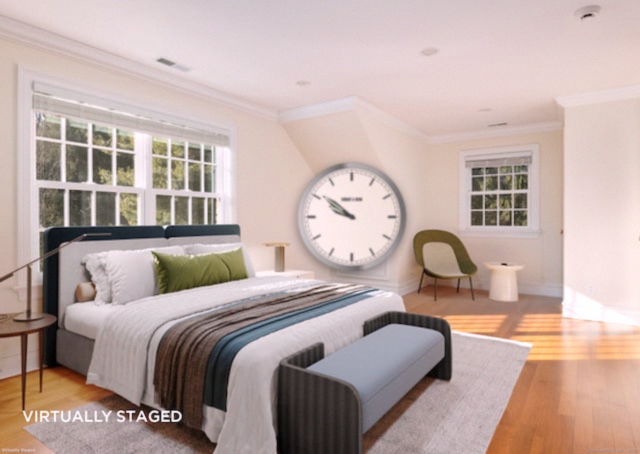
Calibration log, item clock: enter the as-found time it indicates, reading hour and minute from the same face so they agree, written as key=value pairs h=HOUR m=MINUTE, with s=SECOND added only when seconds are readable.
h=9 m=51
